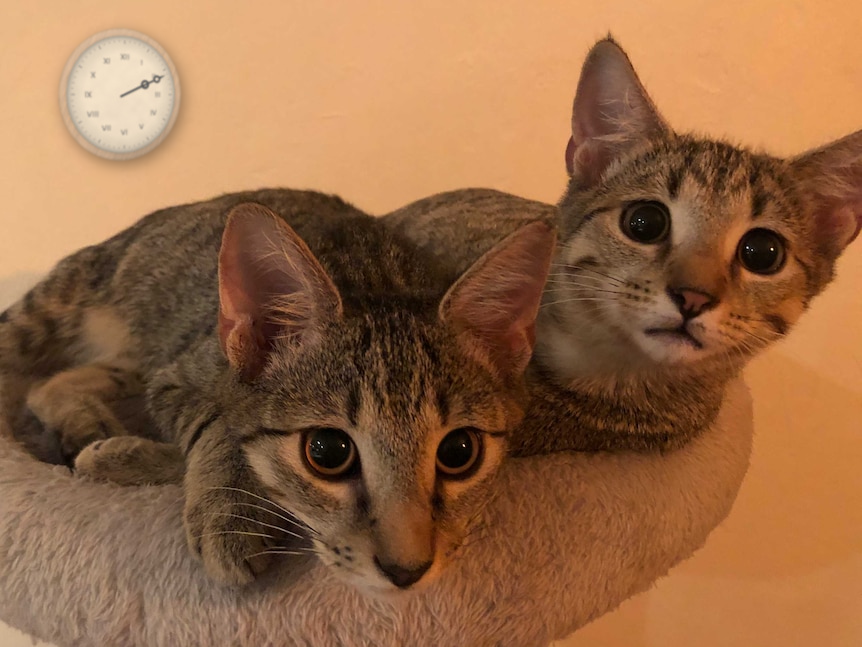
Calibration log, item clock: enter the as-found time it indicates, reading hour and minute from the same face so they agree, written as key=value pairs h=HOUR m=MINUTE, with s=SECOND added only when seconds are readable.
h=2 m=11
